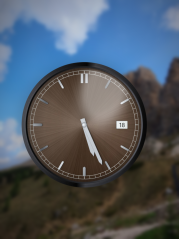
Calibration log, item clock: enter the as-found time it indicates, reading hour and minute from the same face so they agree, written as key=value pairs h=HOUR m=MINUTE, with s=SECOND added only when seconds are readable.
h=5 m=26
